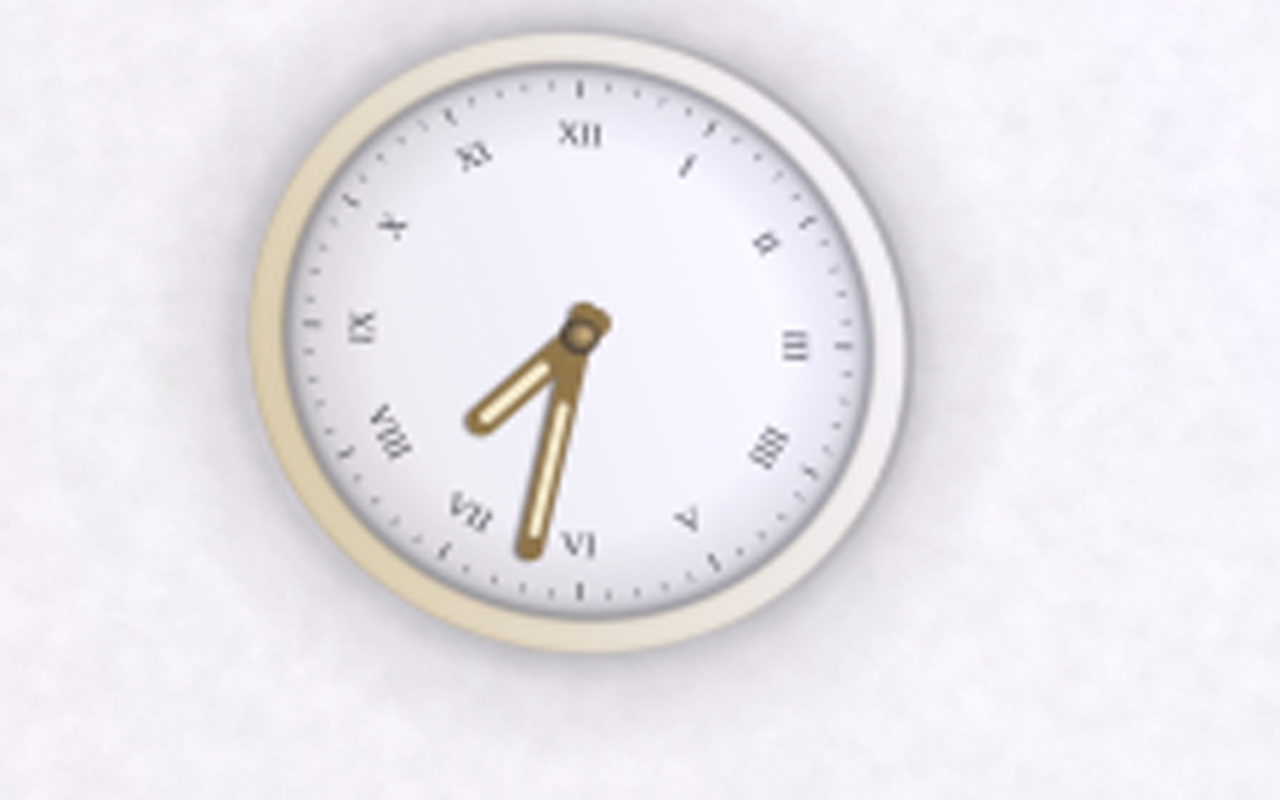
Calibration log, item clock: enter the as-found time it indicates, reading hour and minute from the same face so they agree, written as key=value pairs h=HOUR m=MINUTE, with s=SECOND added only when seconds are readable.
h=7 m=32
